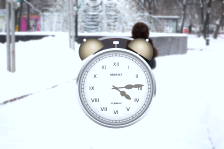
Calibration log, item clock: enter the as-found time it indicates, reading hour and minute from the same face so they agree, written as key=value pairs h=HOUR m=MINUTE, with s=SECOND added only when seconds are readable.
h=4 m=14
